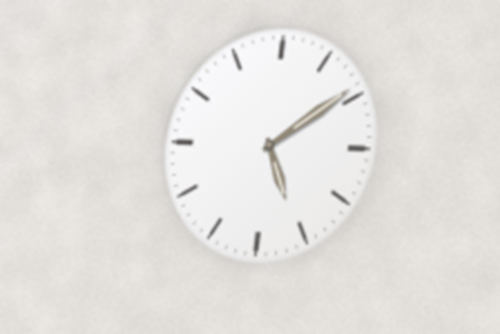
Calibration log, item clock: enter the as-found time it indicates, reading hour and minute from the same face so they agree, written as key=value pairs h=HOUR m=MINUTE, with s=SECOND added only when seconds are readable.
h=5 m=9
